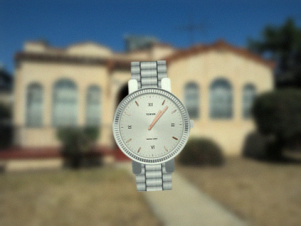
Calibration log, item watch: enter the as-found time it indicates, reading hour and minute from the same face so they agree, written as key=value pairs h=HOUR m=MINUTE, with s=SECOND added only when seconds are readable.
h=1 m=7
